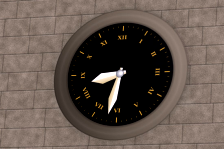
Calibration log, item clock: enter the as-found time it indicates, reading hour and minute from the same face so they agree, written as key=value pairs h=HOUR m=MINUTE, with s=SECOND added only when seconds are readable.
h=8 m=32
